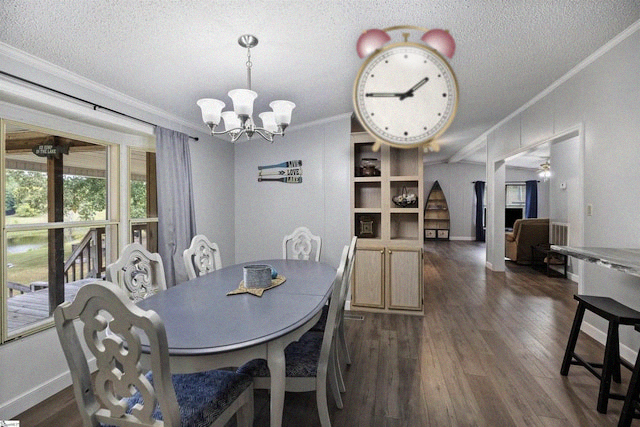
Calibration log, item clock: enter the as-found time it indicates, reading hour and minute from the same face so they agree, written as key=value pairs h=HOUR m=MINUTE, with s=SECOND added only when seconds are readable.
h=1 m=45
